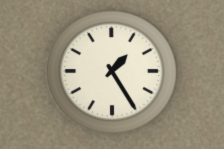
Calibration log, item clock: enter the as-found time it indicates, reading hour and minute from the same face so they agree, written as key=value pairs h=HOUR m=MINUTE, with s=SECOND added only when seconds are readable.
h=1 m=25
